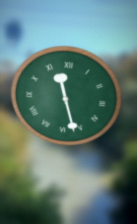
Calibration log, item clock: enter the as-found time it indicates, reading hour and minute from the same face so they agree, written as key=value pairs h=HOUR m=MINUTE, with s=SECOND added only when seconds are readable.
h=11 m=27
